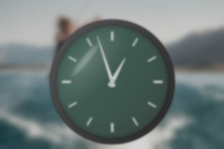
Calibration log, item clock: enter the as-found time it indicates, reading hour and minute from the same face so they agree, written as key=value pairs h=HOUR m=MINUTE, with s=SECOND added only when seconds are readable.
h=12 m=57
